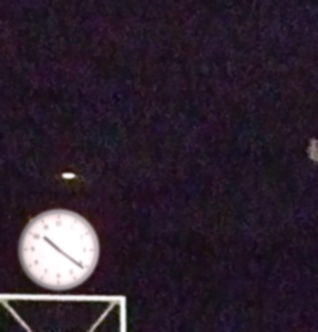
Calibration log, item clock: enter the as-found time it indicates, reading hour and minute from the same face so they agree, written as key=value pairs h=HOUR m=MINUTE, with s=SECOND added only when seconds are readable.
h=10 m=21
